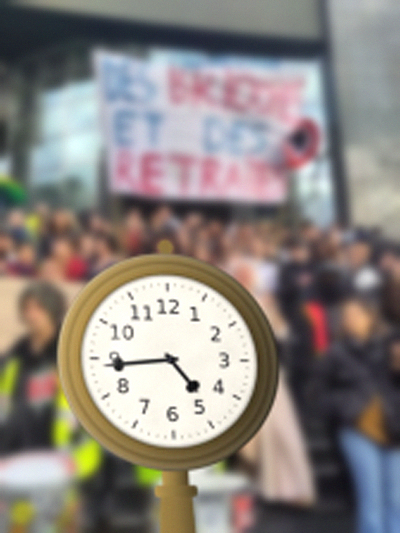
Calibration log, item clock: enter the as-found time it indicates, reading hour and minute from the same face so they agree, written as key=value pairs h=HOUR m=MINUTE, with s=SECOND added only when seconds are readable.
h=4 m=44
